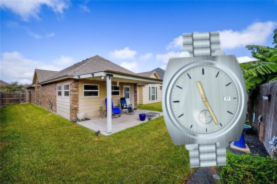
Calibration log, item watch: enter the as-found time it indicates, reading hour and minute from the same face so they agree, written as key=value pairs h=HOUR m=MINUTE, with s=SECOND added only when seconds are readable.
h=11 m=26
